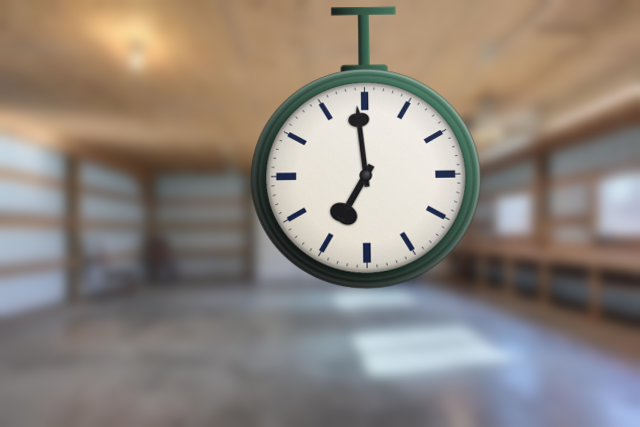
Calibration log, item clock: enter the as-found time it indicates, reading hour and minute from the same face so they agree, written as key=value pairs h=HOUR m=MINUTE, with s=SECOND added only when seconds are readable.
h=6 m=59
